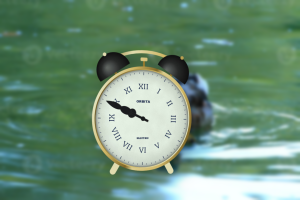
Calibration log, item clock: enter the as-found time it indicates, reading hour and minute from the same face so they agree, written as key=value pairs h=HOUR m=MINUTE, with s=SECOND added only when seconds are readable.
h=9 m=49
